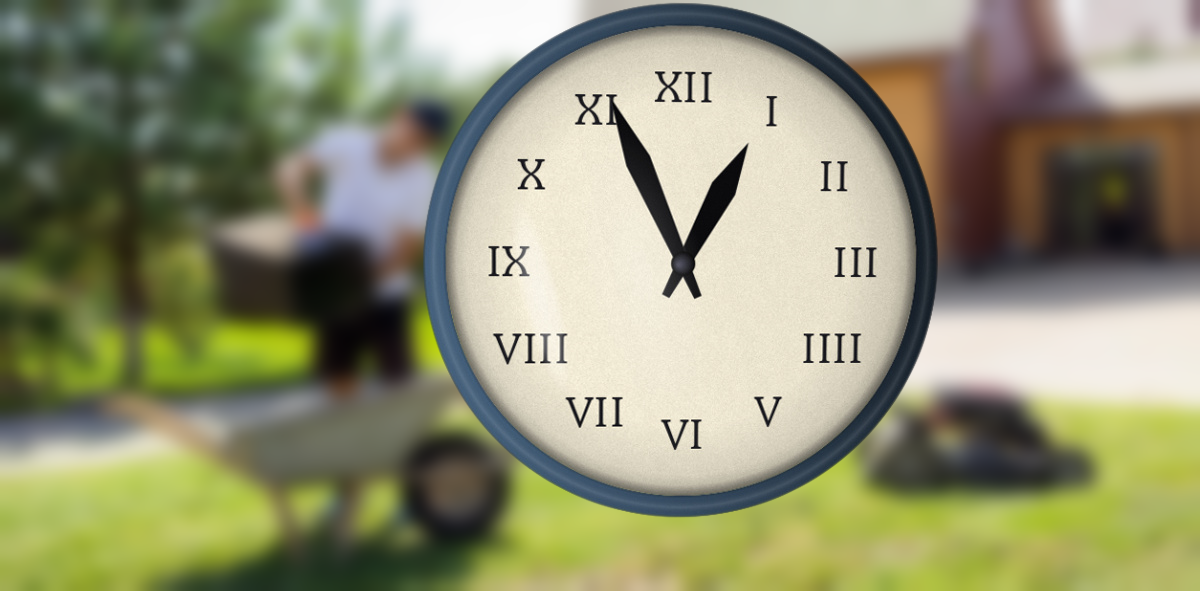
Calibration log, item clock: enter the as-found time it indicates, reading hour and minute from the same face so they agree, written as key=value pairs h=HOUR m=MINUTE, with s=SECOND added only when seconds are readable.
h=12 m=56
